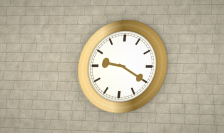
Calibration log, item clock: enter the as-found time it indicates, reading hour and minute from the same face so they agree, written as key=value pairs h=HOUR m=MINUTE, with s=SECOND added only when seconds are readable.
h=9 m=20
